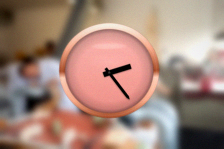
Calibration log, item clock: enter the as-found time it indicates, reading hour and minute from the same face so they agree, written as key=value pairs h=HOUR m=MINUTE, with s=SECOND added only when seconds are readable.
h=2 m=24
